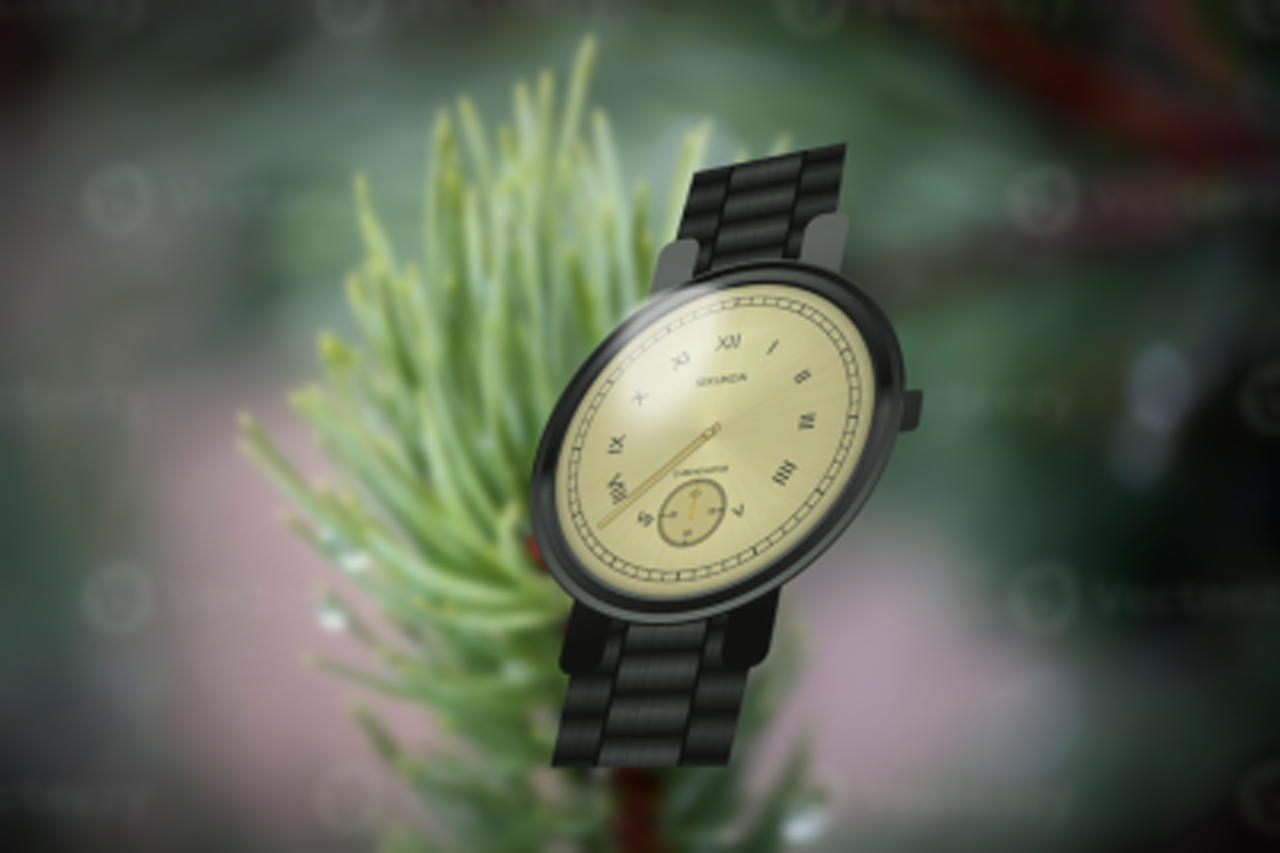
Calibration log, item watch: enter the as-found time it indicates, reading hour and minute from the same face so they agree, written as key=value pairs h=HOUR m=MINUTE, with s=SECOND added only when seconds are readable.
h=7 m=38
